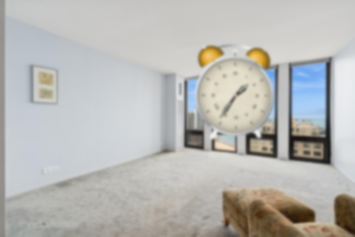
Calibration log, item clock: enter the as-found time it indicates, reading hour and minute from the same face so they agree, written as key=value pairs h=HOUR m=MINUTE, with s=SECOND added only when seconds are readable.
h=1 m=36
